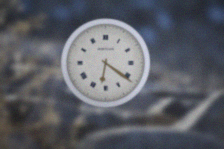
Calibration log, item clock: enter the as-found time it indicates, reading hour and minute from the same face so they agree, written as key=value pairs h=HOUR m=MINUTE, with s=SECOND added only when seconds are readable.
h=6 m=21
